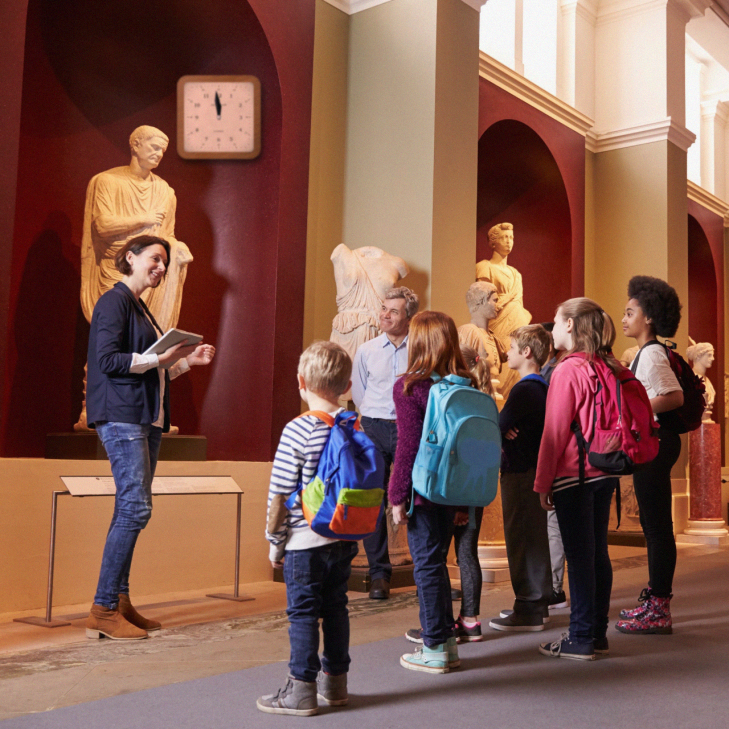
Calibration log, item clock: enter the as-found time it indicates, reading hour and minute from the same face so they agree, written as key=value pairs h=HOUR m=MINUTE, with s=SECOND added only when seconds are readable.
h=11 m=59
